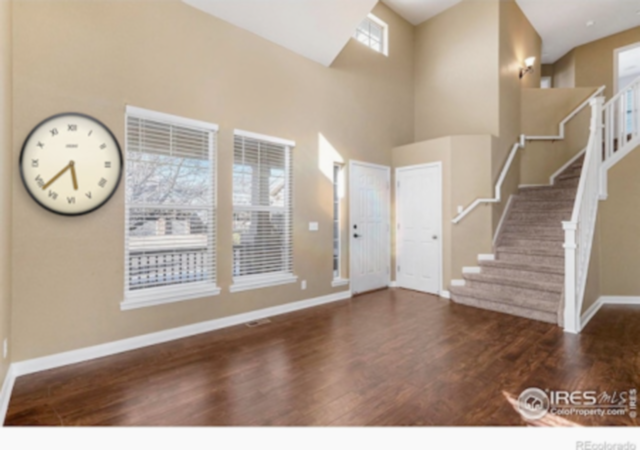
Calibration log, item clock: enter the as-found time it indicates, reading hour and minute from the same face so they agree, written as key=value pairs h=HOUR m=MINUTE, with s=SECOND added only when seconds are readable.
h=5 m=38
